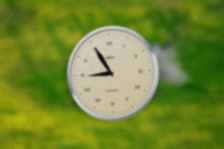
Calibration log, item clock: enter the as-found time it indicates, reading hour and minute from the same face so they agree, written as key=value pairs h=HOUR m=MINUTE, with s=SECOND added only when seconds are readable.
h=8 m=55
